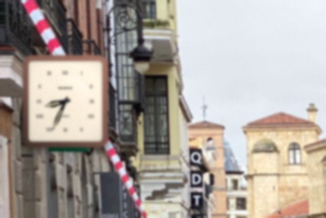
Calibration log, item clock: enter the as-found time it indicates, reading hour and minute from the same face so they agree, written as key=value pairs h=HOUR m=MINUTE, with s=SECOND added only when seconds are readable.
h=8 m=34
